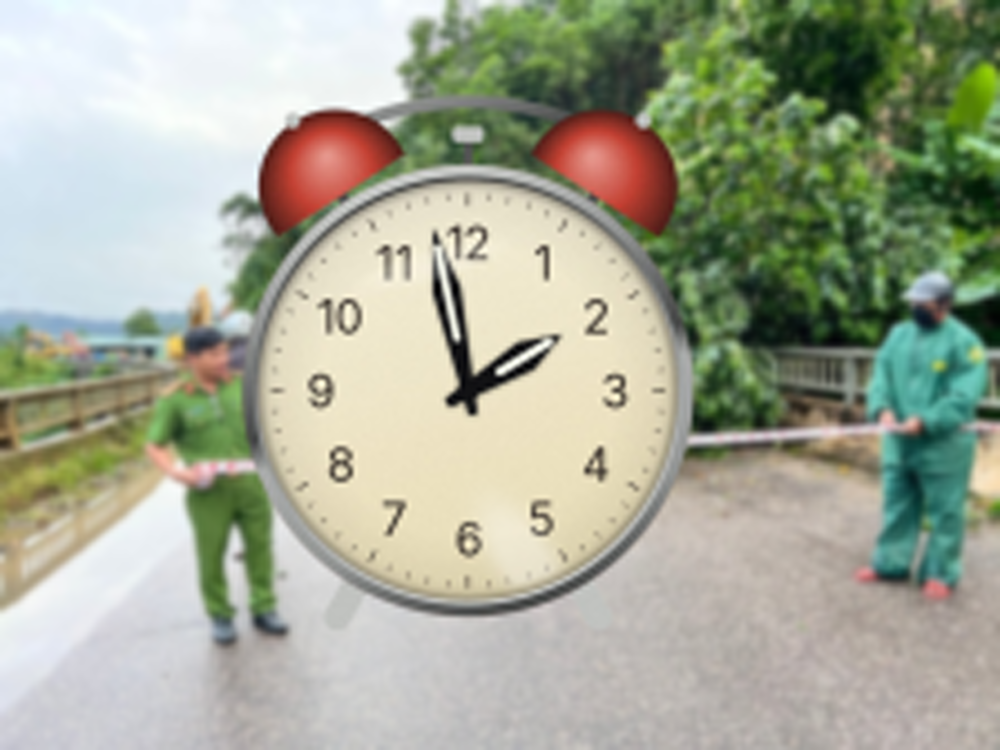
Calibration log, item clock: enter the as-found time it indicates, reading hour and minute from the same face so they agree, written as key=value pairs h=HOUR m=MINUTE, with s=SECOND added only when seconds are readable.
h=1 m=58
